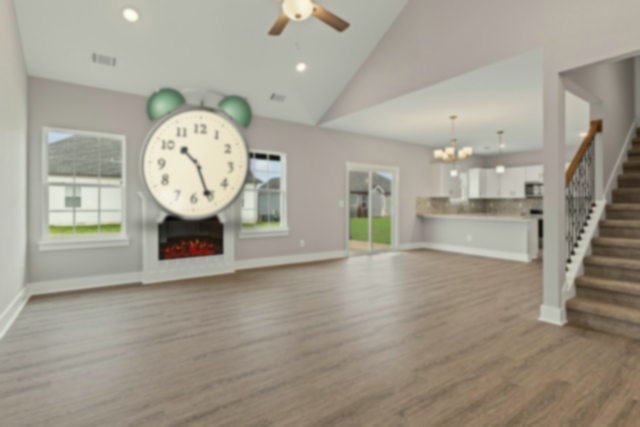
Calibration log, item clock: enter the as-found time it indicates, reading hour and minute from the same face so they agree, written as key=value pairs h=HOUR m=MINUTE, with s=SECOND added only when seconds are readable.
h=10 m=26
